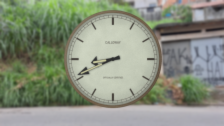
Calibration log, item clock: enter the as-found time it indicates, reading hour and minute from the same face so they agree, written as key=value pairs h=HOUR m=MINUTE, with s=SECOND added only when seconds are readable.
h=8 m=41
